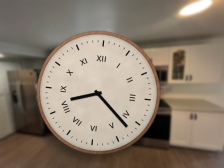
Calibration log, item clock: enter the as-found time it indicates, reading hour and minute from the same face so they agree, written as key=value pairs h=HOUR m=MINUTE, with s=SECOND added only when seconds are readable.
h=8 m=22
